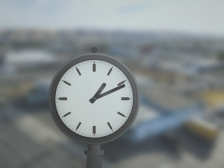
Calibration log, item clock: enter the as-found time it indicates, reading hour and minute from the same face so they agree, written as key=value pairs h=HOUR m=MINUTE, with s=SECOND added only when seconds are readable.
h=1 m=11
